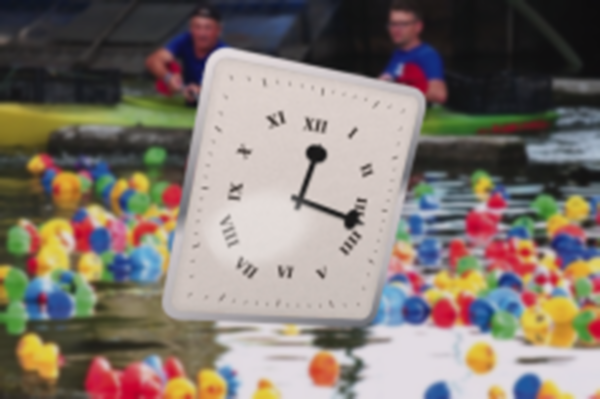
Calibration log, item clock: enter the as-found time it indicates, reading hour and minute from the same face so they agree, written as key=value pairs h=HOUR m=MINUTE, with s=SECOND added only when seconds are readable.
h=12 m=17
